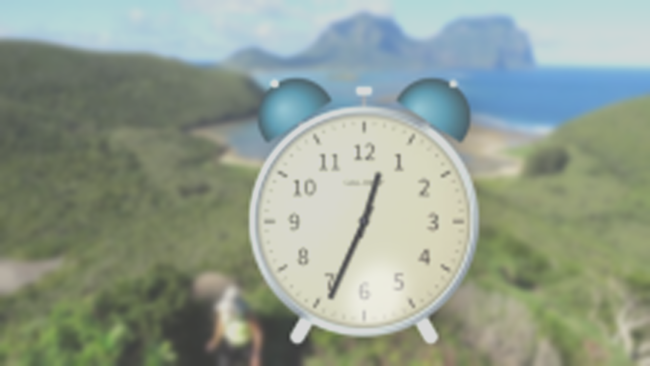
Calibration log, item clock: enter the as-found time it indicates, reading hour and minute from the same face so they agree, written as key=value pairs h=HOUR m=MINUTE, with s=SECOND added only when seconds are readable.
h=12 m=34
